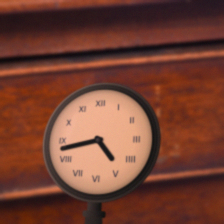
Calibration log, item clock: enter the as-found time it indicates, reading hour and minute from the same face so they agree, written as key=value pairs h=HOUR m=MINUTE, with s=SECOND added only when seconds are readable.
h=4 m=43
